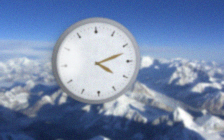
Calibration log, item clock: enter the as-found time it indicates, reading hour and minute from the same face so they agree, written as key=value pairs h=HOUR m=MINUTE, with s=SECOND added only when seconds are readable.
h=4 m=12
